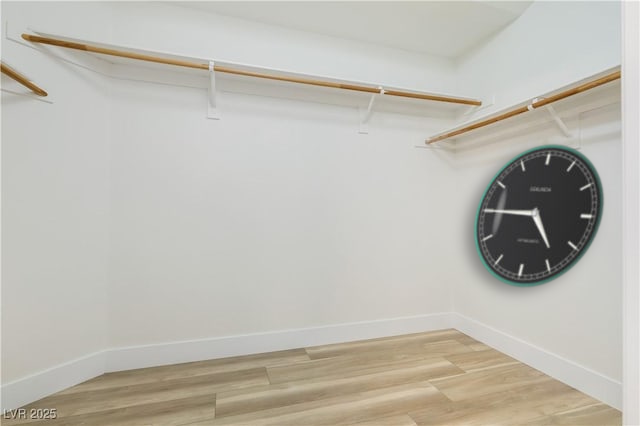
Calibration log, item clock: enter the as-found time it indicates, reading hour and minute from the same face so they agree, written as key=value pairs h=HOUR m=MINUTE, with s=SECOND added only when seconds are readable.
h=4 m=45
